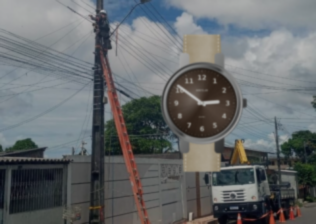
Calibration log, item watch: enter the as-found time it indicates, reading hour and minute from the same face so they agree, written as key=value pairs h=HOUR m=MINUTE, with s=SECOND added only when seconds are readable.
h=2 m=51
